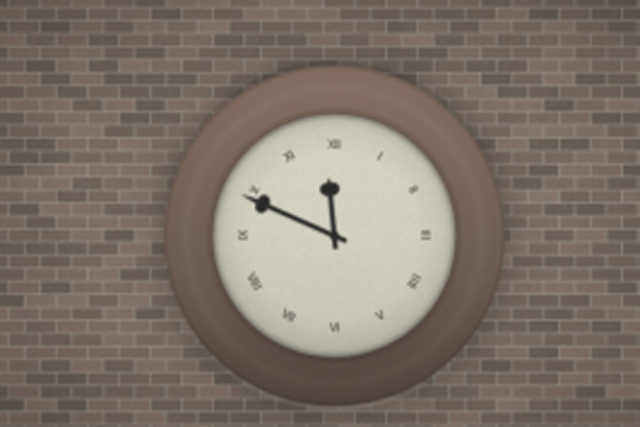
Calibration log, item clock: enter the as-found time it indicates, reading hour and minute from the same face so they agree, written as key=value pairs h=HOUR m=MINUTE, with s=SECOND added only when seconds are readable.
h=11 m=49
